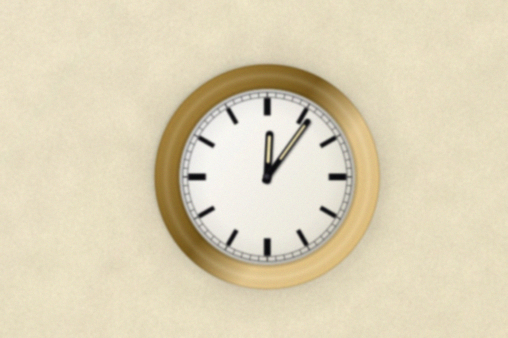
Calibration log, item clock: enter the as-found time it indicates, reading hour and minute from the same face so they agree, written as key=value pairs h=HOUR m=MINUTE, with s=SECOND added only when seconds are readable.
h=12 m=6
